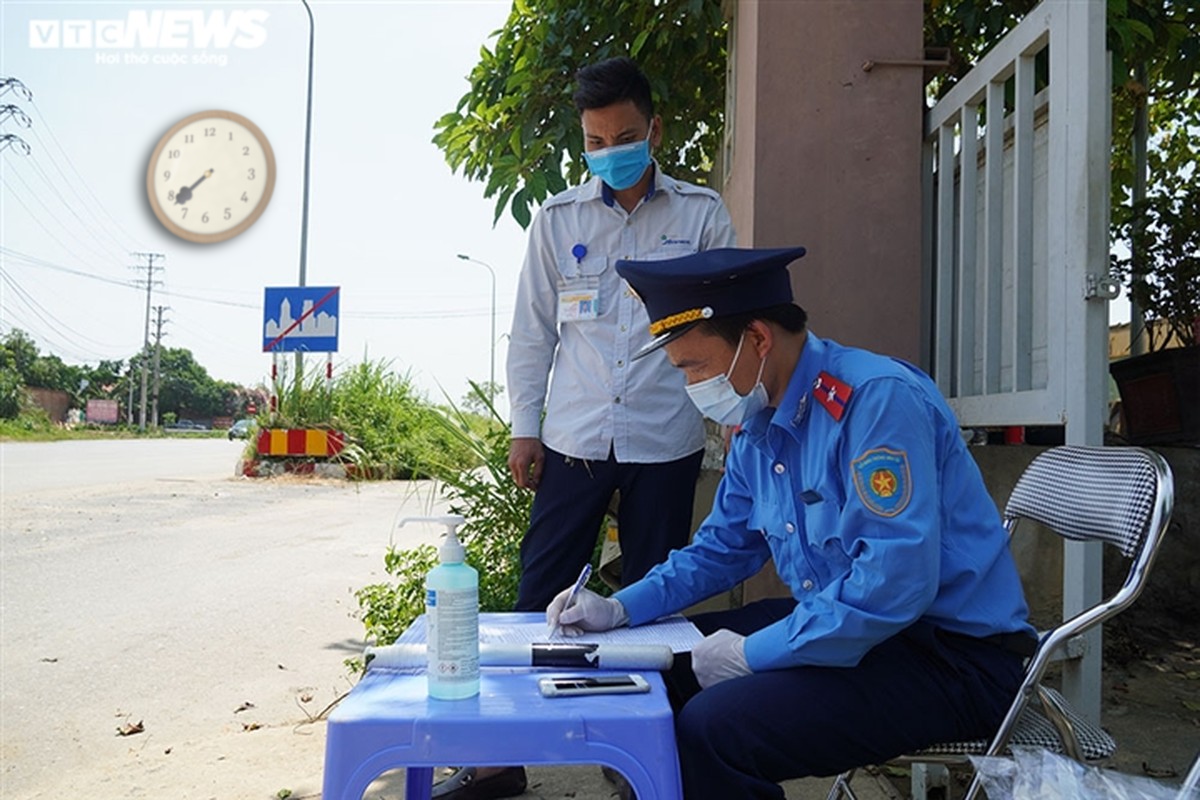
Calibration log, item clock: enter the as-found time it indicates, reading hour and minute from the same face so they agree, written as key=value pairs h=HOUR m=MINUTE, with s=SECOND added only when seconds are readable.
h=7 m=38
